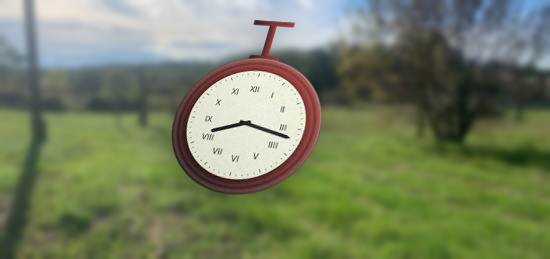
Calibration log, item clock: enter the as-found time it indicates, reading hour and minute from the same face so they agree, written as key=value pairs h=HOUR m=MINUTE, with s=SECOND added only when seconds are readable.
h=8 m=17
